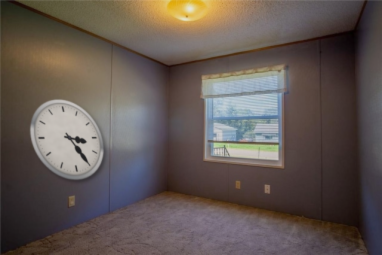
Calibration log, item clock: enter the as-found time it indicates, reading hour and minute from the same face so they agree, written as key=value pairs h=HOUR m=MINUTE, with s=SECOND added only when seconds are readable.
h=3 m=25
